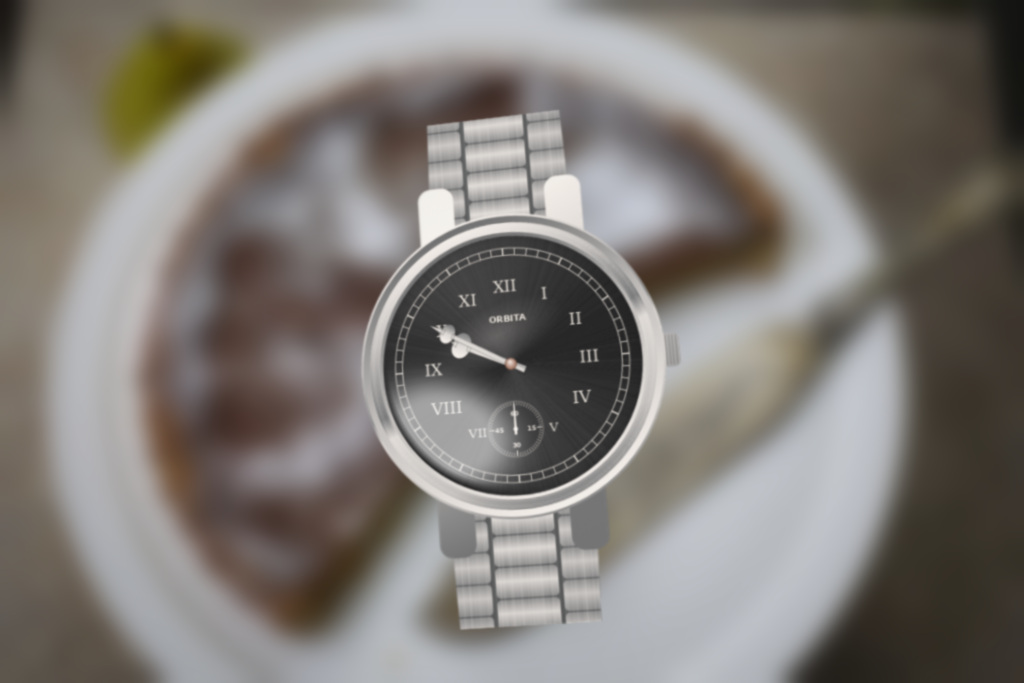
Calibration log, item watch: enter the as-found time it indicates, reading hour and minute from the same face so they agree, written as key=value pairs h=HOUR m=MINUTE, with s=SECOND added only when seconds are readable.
h=9 m=50
